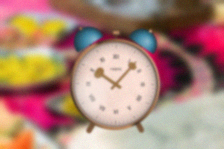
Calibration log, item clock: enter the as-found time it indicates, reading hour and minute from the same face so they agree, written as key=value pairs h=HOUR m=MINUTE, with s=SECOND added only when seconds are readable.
h=10 m=7
